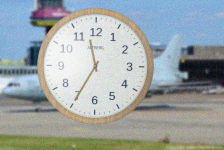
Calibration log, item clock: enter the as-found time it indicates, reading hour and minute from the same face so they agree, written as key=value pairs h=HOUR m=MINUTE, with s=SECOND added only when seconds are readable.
h=11 m=35
